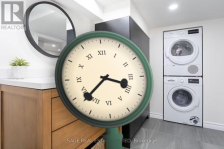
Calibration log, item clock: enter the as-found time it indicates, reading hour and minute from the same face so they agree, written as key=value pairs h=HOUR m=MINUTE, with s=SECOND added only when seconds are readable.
h=3 m=38
